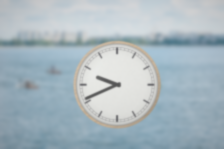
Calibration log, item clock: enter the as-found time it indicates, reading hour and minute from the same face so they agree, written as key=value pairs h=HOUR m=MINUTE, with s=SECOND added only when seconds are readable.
h=9 m=41
